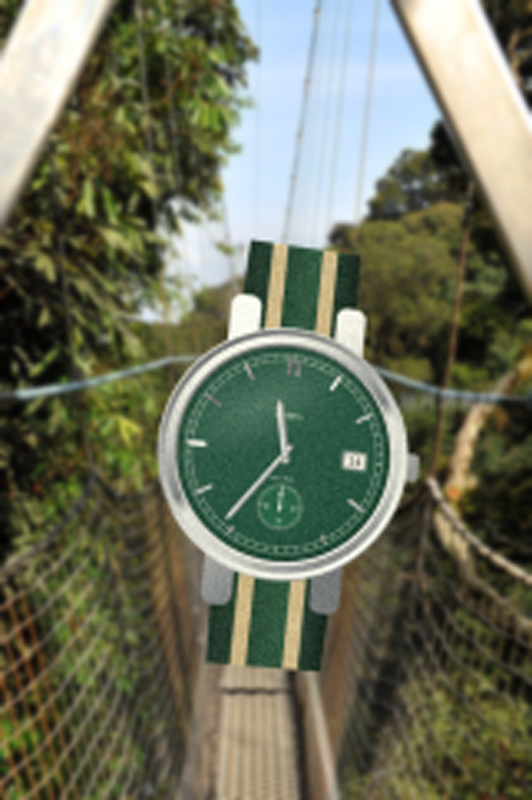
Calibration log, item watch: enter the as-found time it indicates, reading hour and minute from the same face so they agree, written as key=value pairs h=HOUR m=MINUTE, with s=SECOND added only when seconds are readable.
h=11 m=36
